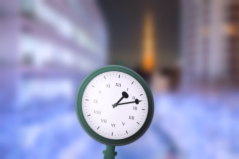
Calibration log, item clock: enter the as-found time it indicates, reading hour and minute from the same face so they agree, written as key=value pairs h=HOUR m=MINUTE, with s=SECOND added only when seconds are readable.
h=1 m=12
